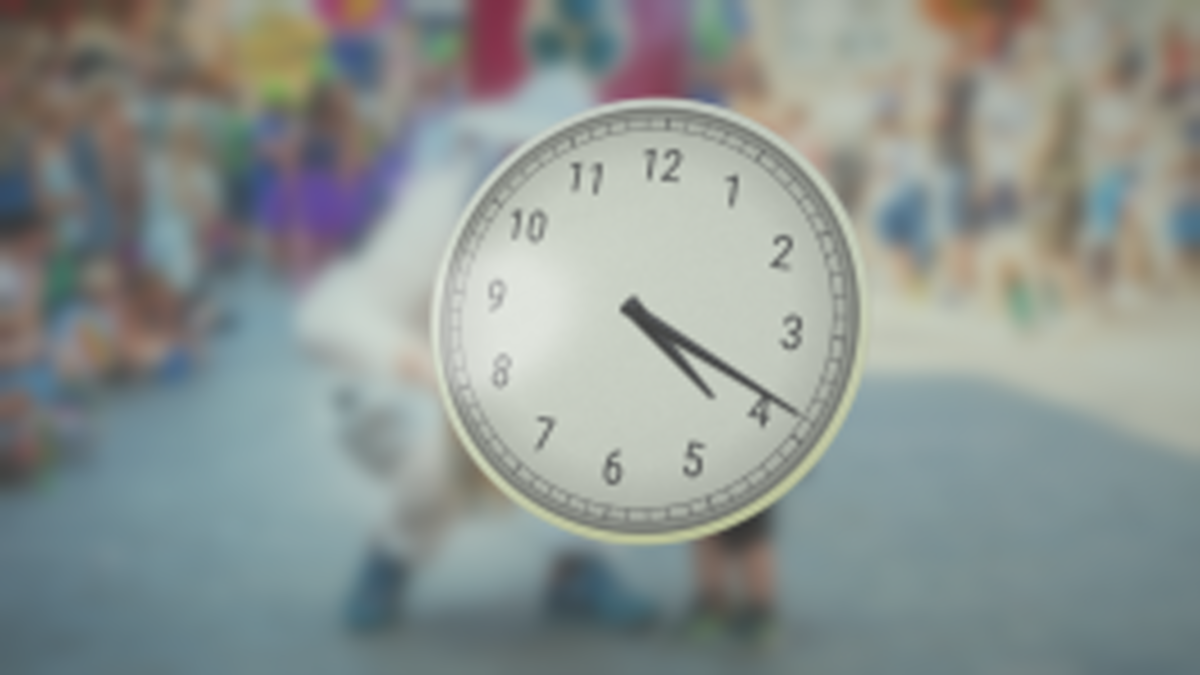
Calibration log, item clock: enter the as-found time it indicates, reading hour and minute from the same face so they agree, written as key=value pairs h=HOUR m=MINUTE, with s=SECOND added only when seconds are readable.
h=4 m=19
